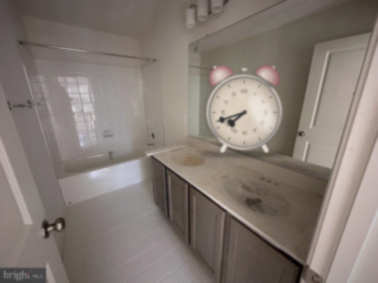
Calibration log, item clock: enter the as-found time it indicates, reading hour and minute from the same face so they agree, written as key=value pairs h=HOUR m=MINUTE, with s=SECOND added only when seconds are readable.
h=7 m=42
